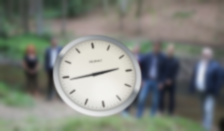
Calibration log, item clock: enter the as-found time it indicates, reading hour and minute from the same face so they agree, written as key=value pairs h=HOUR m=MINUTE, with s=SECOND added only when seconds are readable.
h=2 m=44
